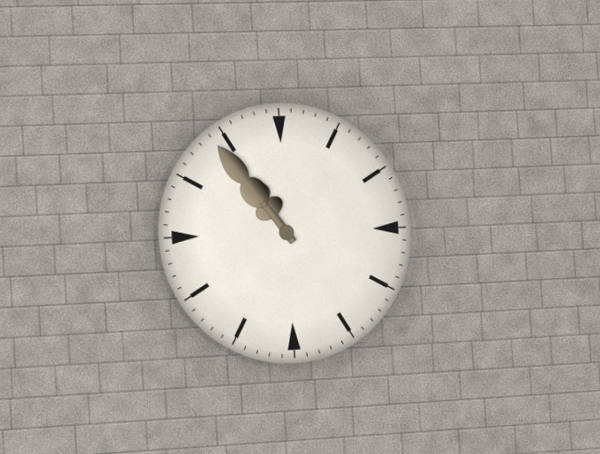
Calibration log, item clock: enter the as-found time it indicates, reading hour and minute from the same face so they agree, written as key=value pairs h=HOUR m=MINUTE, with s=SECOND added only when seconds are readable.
h=10 m=54
